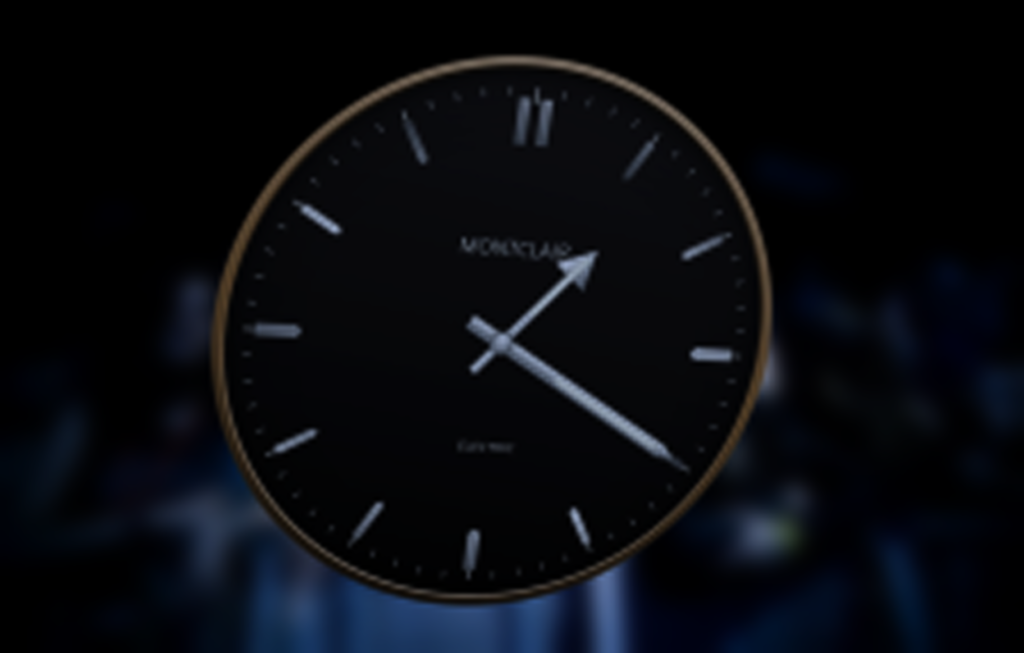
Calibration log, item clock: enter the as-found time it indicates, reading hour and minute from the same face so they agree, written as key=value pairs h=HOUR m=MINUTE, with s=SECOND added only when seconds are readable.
h=1 m=20
